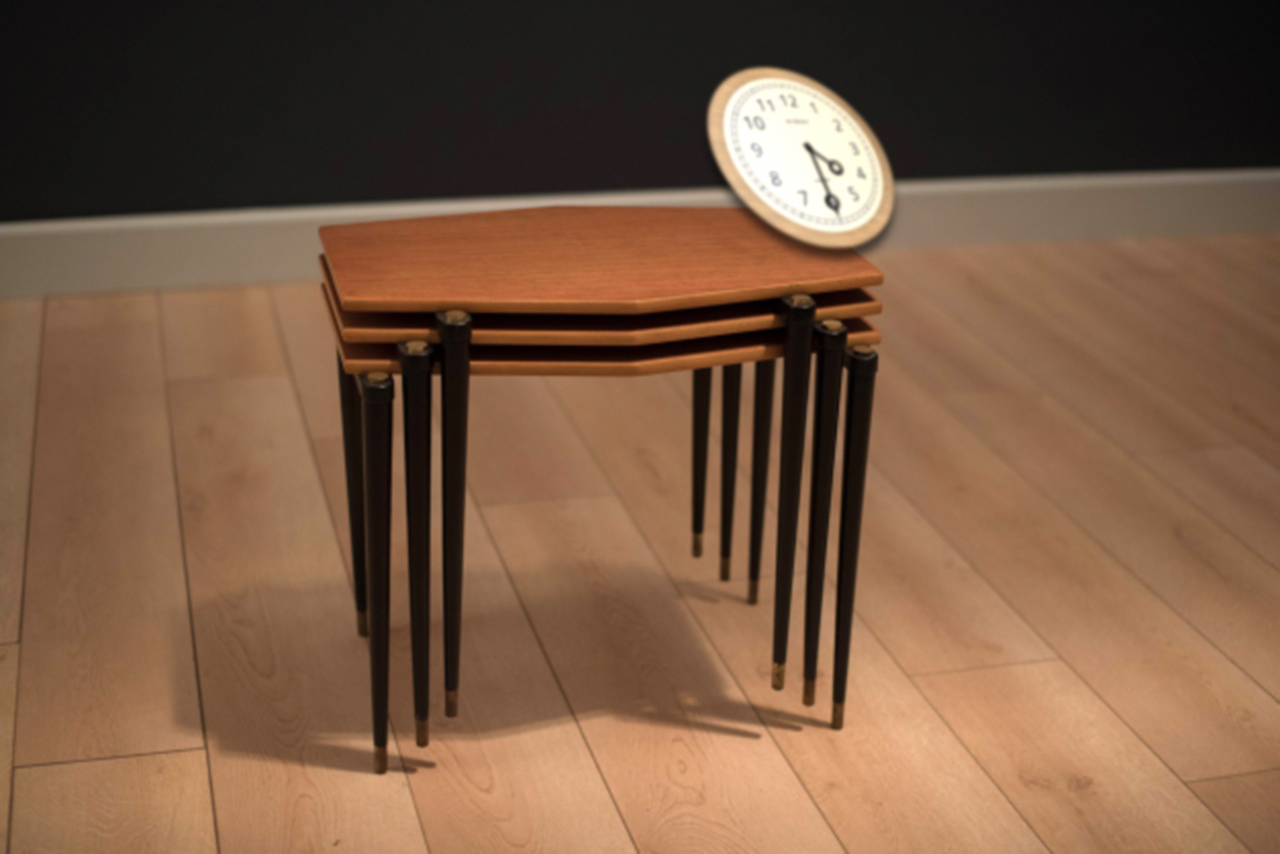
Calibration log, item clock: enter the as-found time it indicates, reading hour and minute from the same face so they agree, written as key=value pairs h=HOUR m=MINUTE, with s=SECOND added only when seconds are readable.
h=4 m=30
